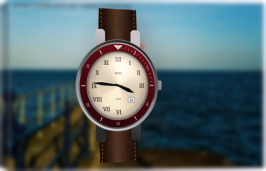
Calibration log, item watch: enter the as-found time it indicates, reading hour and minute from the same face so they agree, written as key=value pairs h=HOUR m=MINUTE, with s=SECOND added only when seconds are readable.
h=3 m=46
